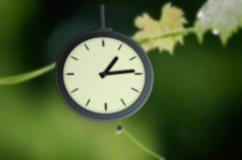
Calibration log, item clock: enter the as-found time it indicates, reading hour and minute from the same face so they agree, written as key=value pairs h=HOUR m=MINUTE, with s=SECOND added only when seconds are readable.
h=1 m=14
